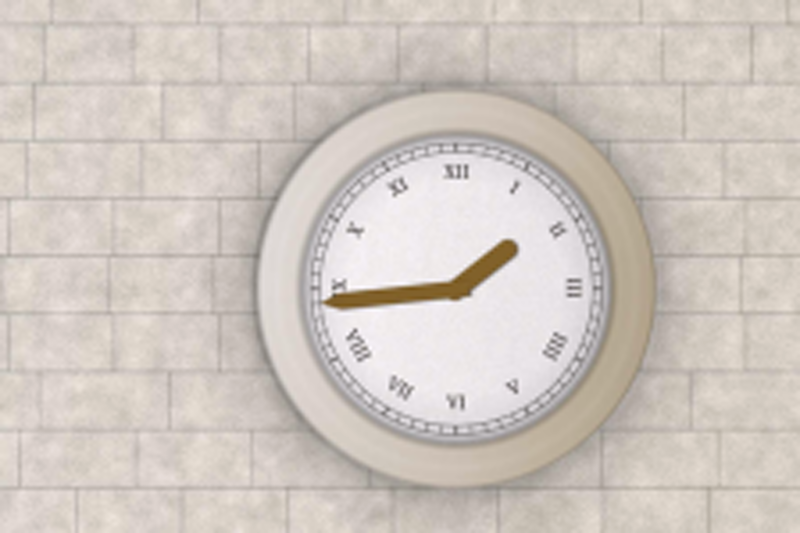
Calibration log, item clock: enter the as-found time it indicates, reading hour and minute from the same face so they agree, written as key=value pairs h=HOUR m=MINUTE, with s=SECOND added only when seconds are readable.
h=1 m=44
